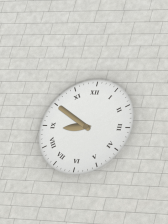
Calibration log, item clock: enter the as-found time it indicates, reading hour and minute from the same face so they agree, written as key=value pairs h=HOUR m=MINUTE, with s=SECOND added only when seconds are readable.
h=8 m=50
